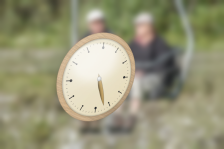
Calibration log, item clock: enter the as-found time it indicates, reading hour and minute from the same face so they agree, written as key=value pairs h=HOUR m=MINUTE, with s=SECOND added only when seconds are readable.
h=5 m=27
